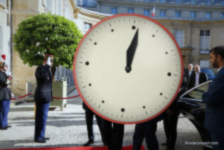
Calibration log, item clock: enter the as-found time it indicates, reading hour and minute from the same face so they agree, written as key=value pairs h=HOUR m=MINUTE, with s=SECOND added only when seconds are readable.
h=12 m=1
